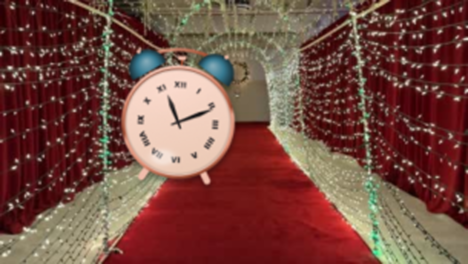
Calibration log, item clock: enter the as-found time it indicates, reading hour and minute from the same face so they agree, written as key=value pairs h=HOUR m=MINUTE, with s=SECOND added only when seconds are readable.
h=11 m=11
